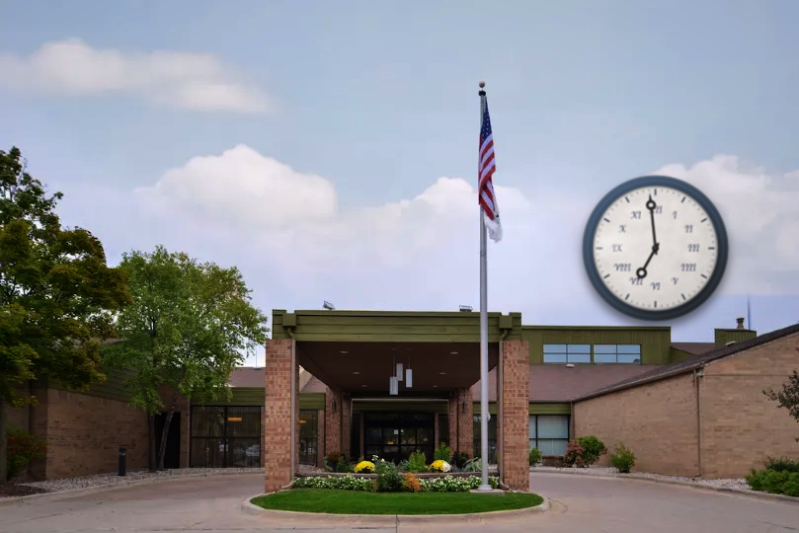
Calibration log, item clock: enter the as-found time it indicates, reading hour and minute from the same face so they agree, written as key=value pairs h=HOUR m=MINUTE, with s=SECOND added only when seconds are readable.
h=6 m=59
